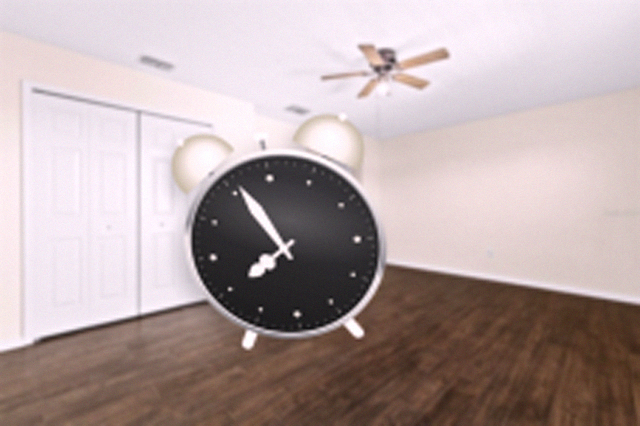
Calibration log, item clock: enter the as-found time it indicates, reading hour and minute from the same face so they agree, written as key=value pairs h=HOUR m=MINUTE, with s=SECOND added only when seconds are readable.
h=7 m=56
